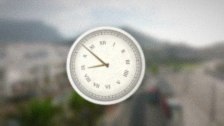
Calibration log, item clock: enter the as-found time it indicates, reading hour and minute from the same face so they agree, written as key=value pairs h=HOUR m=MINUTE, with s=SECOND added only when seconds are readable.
h=8 m=53
